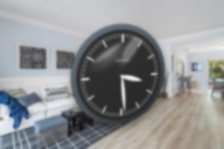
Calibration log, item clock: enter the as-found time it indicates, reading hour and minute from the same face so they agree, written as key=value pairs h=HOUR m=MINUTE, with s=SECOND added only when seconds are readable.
h=3 m=29
